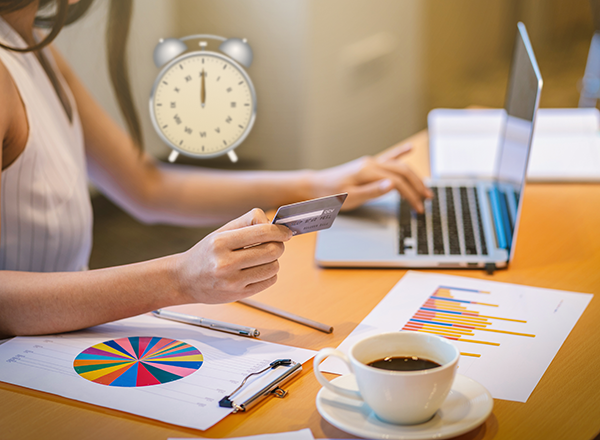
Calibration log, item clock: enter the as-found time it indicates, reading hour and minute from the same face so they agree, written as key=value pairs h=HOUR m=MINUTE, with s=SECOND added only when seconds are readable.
h=12 m=0
